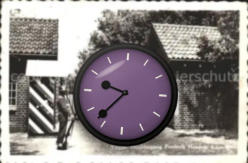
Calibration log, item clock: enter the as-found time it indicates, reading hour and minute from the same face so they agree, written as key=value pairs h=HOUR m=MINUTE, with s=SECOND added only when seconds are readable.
h=9 m=37
